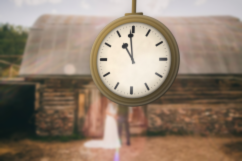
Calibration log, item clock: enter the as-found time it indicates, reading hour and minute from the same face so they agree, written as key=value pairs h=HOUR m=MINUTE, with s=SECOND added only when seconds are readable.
h=10 m=59
